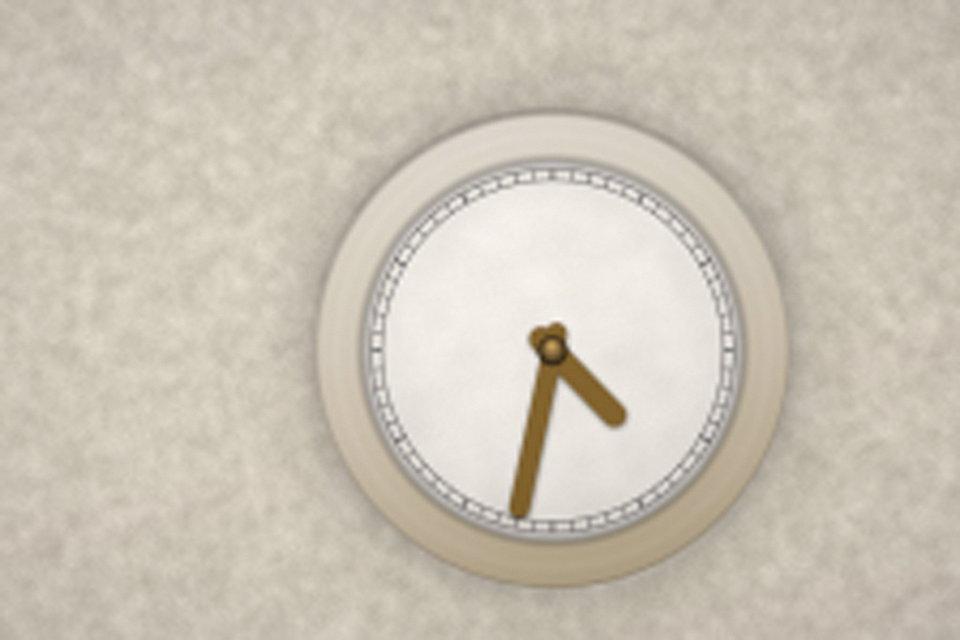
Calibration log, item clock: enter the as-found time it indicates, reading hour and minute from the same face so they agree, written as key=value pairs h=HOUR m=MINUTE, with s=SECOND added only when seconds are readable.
h=4 m=32
